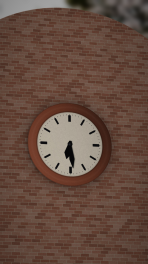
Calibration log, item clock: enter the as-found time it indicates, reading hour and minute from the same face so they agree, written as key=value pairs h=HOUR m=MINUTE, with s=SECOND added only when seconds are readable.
h=6 m=29
